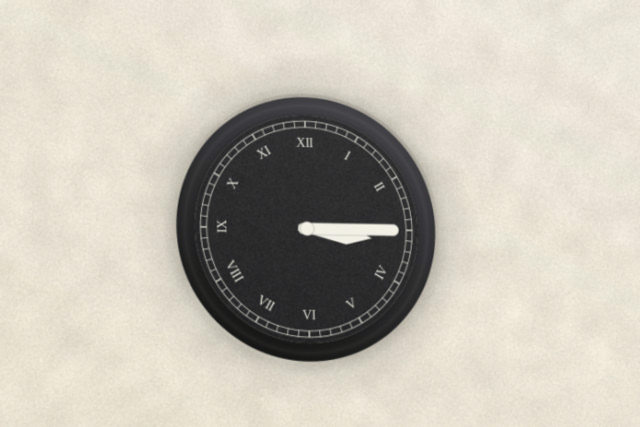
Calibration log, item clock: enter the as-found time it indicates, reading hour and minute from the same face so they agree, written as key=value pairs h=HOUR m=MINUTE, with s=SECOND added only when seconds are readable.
h=3 m=15
